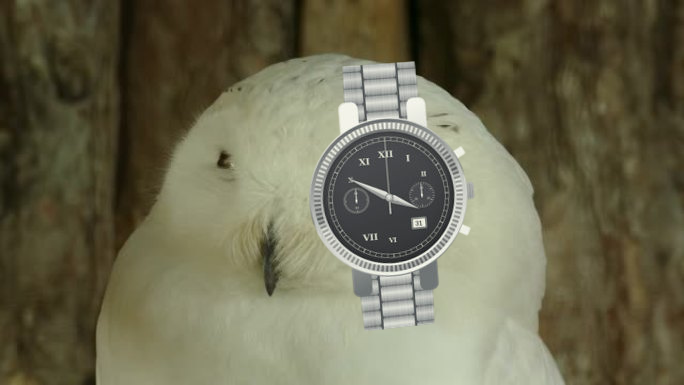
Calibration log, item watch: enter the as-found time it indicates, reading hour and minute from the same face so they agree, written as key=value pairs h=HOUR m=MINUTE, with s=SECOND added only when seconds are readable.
h=3 m=50
